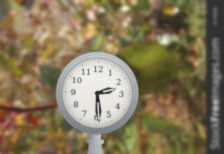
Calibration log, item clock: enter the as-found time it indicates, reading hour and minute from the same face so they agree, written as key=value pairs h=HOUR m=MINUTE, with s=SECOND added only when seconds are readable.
h=2 m=29
